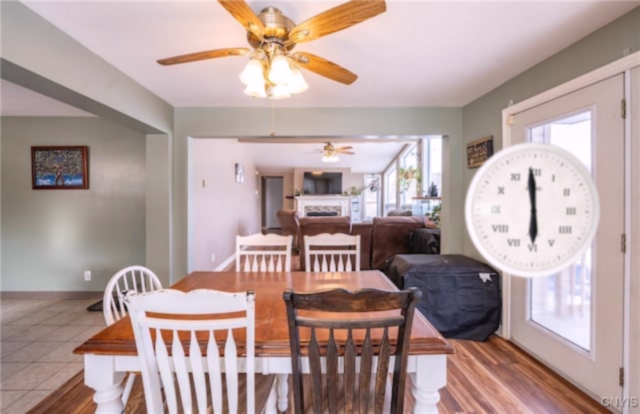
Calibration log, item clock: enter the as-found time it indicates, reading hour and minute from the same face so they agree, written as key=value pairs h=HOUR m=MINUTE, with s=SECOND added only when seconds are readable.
h=5 m=59
